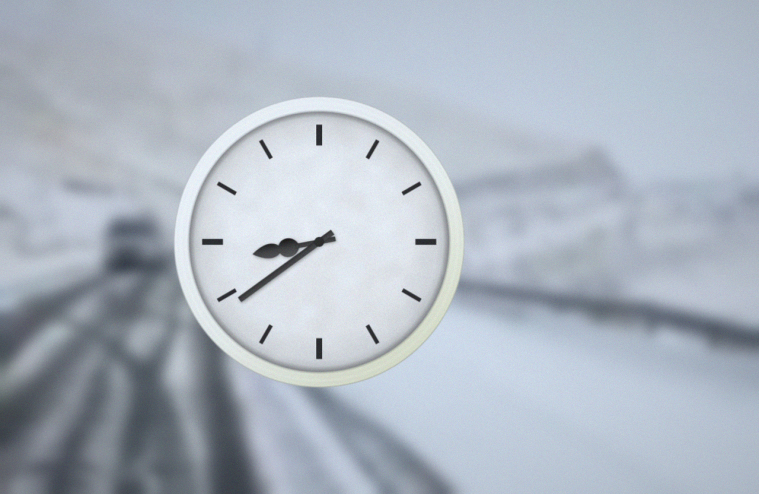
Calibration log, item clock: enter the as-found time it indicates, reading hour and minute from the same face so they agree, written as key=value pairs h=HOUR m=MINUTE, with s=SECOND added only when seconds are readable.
h=8 m=39
